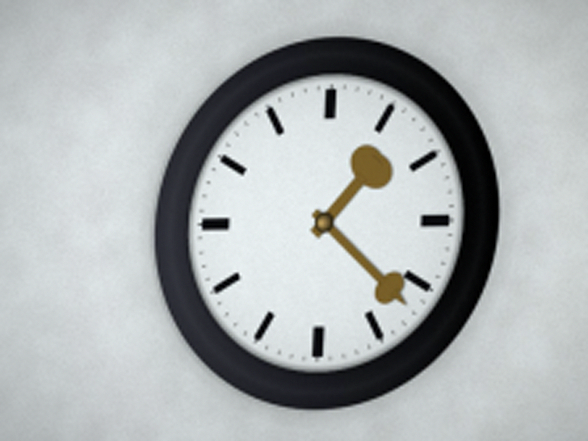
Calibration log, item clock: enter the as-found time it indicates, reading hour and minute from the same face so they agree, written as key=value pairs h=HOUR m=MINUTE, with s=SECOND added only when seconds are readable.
h=1 m=22
